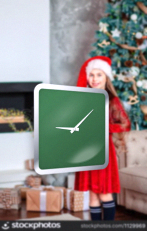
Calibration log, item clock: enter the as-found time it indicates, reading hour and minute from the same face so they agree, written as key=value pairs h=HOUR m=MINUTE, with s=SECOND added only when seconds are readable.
h=9 m=8
